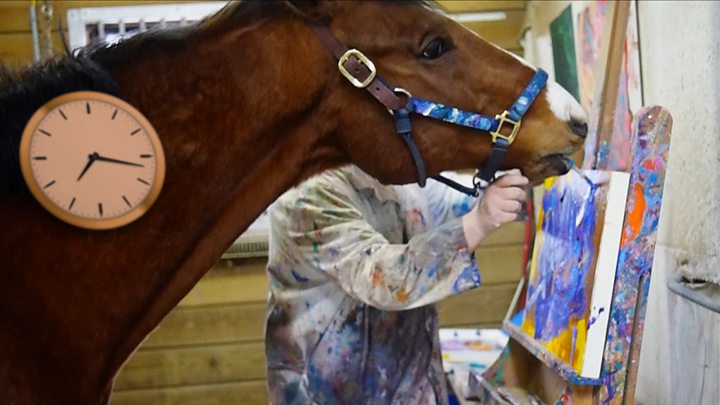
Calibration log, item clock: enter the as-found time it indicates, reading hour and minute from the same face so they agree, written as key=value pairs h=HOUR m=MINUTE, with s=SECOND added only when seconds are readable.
h=7 m=17
